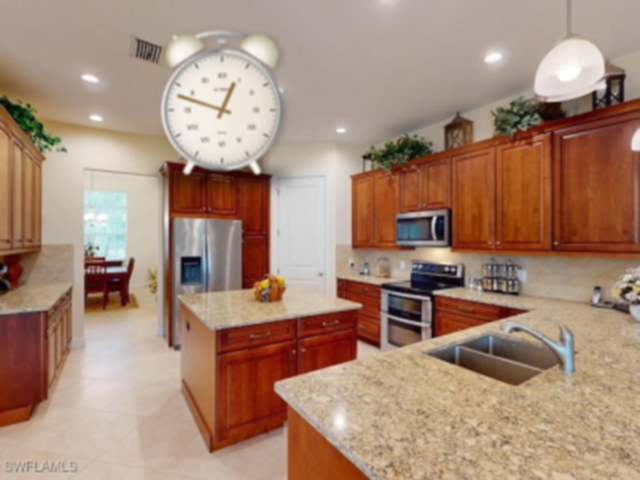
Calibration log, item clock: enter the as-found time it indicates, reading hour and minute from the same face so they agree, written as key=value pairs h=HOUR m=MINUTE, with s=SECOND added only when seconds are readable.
h=12 m=48
